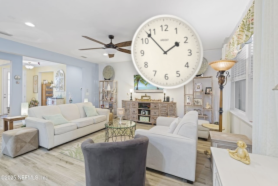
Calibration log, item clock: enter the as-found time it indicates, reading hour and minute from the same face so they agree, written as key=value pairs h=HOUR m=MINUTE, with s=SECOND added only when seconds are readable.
h=1 m=53
